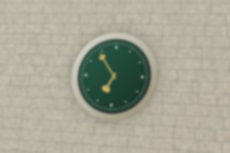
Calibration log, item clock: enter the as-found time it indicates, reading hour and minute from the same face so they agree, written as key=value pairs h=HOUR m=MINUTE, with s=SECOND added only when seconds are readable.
h=6 m=54
